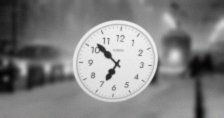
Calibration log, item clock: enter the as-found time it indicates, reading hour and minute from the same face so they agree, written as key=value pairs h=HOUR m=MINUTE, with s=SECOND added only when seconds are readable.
h=6 m=52
